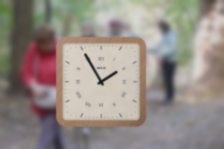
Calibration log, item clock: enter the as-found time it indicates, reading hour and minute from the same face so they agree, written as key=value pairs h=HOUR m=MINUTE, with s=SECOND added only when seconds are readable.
h=1 m=55
